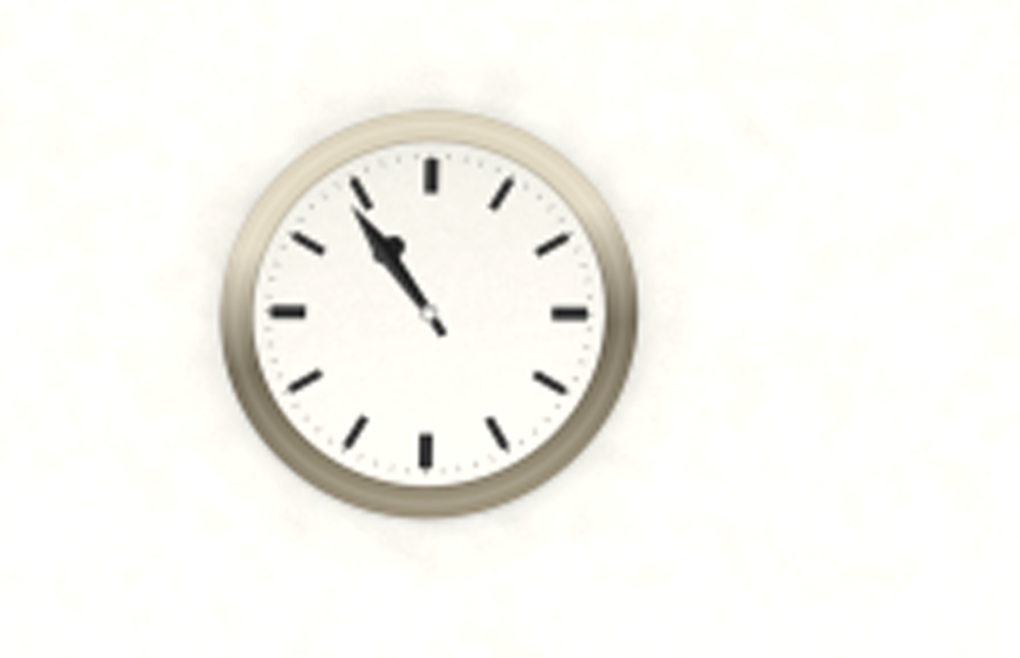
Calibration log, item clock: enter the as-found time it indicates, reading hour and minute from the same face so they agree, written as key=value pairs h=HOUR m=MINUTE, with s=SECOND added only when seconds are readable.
h=10 m=54
